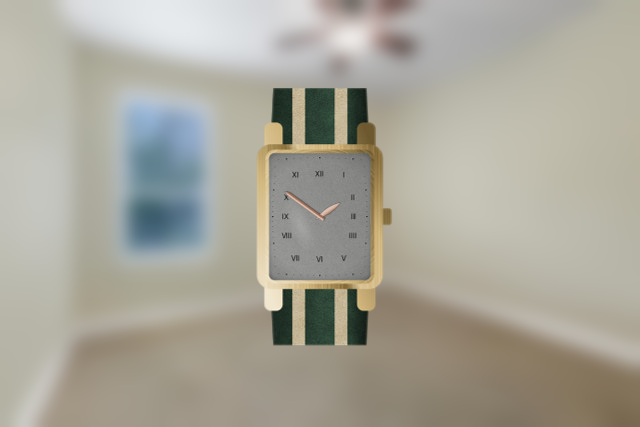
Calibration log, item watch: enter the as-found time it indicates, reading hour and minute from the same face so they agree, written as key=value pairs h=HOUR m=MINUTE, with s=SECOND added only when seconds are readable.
h=1 m=51
